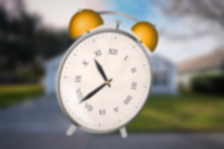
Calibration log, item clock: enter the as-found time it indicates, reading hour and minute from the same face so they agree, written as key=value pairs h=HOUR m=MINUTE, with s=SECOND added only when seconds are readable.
h=10 m=38
